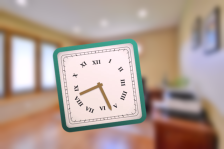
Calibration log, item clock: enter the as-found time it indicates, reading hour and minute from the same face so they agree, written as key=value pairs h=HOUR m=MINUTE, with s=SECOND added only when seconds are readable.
h=8 m=27
